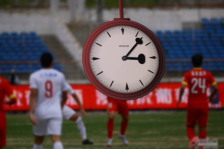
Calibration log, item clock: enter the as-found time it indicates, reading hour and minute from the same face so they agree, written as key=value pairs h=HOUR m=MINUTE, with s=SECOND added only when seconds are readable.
h=3 m=7
